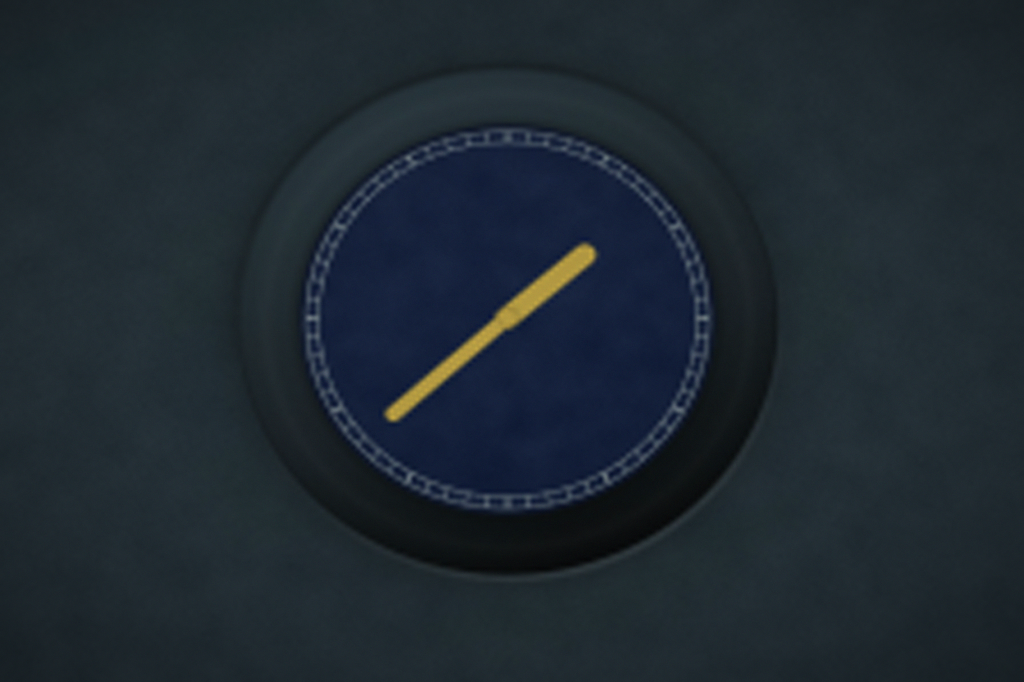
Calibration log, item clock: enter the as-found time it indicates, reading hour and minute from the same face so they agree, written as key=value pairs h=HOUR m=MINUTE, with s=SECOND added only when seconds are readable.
h=1 m=38
